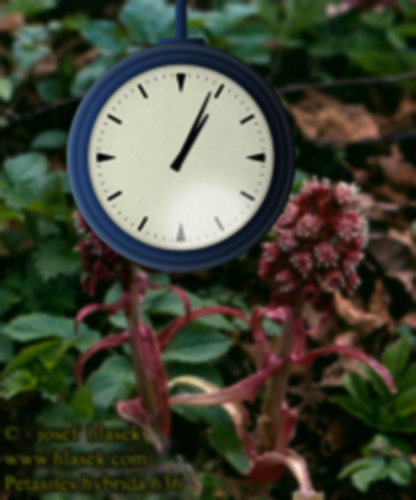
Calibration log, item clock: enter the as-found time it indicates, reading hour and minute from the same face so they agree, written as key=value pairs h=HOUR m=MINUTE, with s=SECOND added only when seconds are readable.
h=1 m=4
